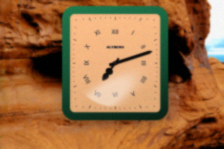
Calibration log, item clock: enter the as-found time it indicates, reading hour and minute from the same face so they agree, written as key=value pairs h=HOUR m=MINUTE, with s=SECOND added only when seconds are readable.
h=7 m=12
